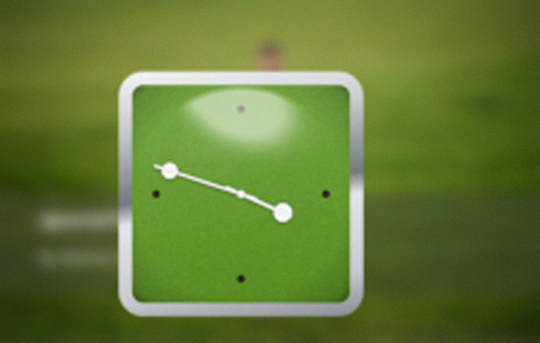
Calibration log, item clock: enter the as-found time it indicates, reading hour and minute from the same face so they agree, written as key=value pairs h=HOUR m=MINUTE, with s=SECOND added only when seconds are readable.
h=3 m=48
